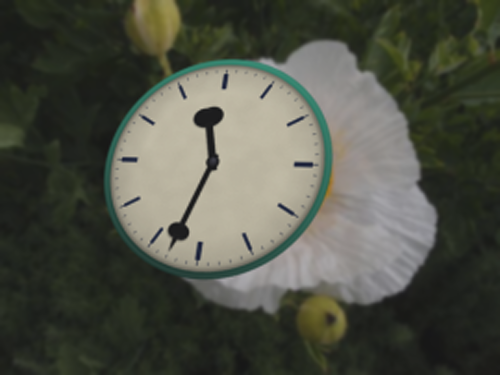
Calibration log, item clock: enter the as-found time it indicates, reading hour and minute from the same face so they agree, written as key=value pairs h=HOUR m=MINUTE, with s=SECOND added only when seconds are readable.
h=11 m=33
